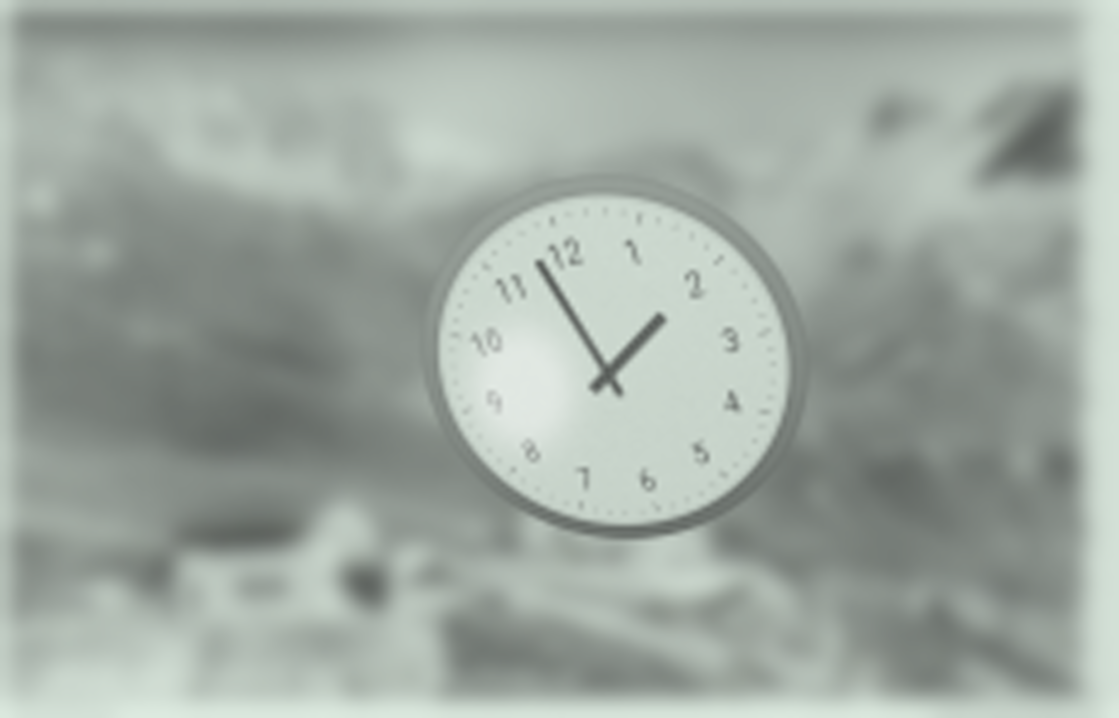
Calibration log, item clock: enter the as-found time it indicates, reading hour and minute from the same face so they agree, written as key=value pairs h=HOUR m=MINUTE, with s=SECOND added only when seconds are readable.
h=1 m=58
